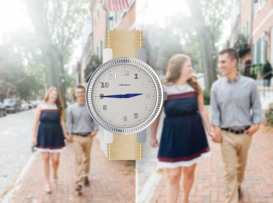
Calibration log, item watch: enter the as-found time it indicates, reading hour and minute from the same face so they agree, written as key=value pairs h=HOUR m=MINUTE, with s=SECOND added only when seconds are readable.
h=2 m=45
